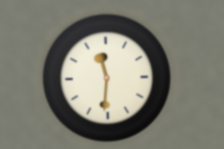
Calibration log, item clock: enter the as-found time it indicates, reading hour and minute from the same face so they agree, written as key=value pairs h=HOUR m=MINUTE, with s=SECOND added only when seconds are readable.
h=11 m=31
